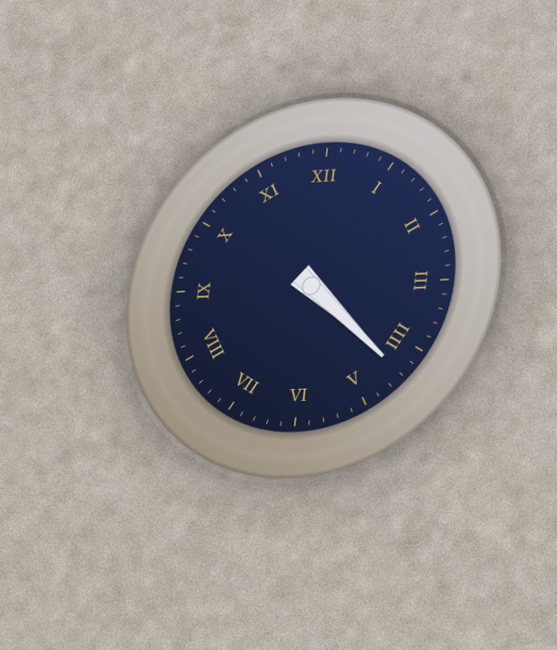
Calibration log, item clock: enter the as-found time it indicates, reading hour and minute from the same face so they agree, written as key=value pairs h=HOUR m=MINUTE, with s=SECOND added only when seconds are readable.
h=4 m=22
